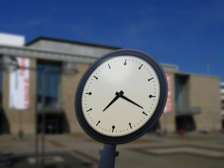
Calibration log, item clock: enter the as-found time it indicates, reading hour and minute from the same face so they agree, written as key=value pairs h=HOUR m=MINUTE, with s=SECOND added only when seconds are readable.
h=7 m=19
